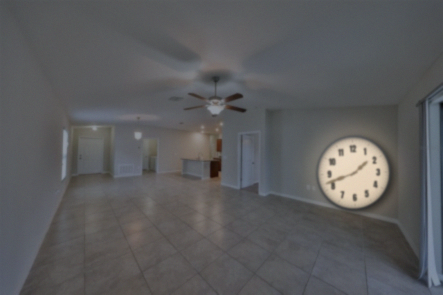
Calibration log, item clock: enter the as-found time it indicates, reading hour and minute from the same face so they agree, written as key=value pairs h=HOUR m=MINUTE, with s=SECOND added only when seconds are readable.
h=1 m=42
